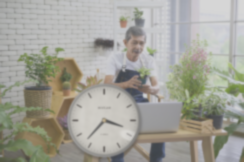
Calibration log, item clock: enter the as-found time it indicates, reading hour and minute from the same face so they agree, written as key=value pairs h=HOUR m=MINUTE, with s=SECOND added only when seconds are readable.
h=3 m=37
